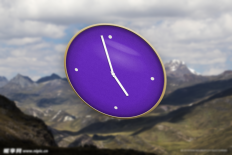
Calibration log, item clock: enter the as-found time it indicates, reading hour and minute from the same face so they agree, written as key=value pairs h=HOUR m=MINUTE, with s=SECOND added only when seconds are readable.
h=4 m=58
